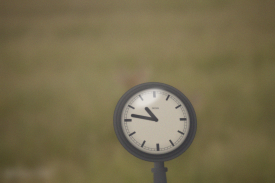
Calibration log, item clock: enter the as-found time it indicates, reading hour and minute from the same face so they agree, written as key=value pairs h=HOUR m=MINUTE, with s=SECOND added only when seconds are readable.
h=10 m=47
